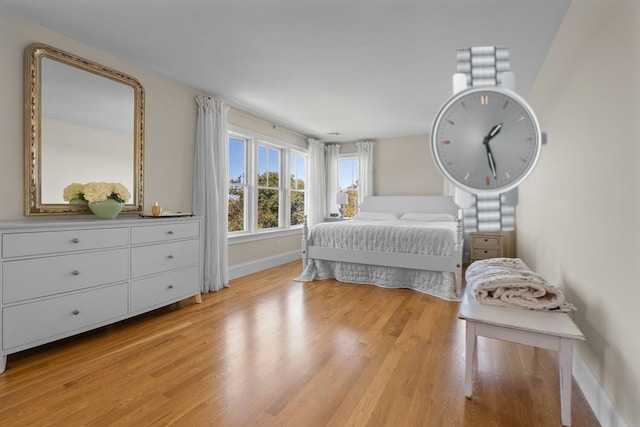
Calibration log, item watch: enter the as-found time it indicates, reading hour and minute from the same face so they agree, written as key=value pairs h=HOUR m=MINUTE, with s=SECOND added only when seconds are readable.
h=1 m=28
